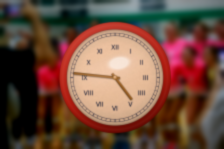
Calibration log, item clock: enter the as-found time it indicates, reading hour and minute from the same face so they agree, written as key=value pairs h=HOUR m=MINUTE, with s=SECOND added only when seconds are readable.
h=4 m=46
